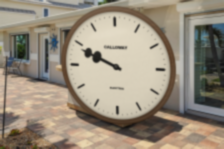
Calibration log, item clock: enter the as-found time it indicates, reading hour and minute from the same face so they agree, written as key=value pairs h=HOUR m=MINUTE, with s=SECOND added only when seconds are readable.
h=9 m=49
